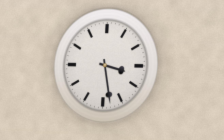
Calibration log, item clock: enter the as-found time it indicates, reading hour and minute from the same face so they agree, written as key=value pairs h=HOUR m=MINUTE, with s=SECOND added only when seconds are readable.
h=3 m=28
